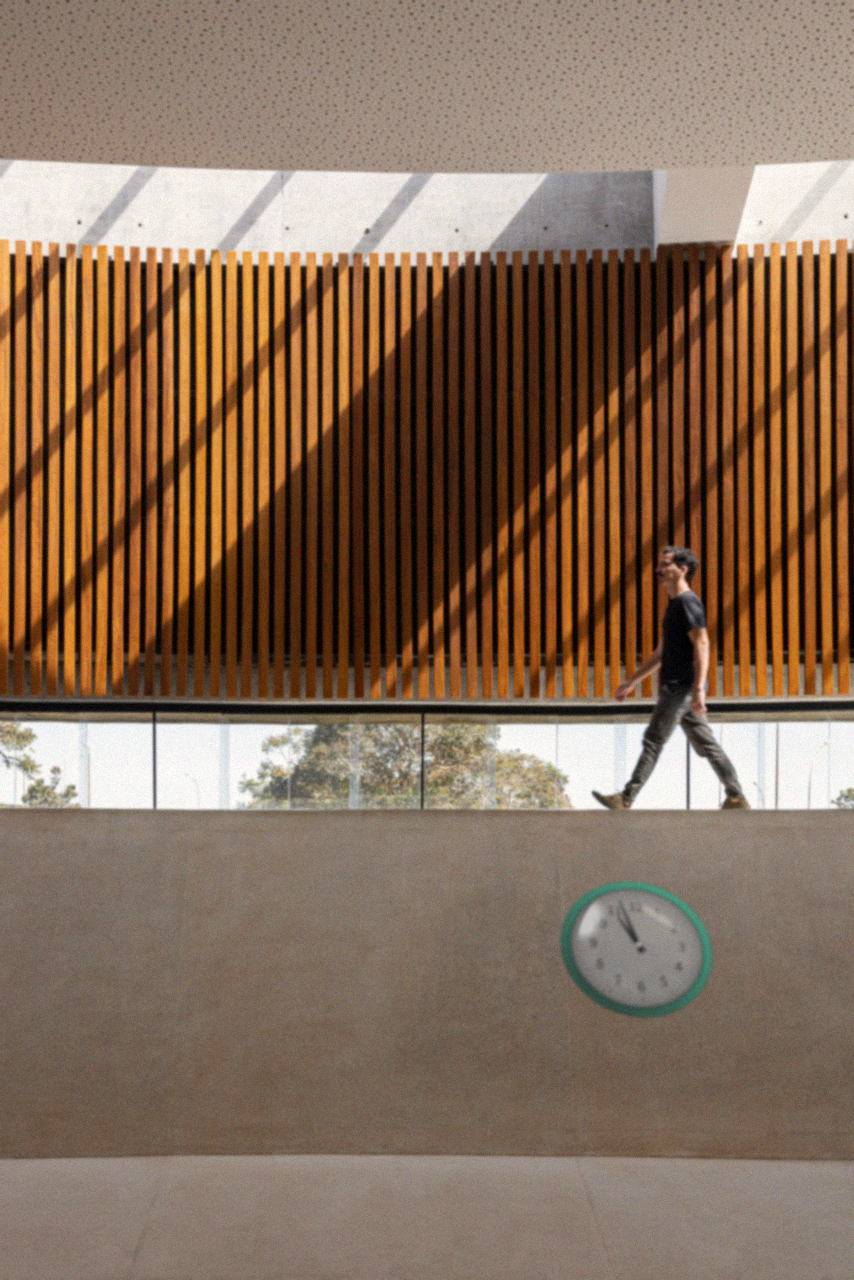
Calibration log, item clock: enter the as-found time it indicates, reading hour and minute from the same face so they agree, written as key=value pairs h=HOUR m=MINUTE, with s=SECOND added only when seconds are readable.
h=10 m=57
